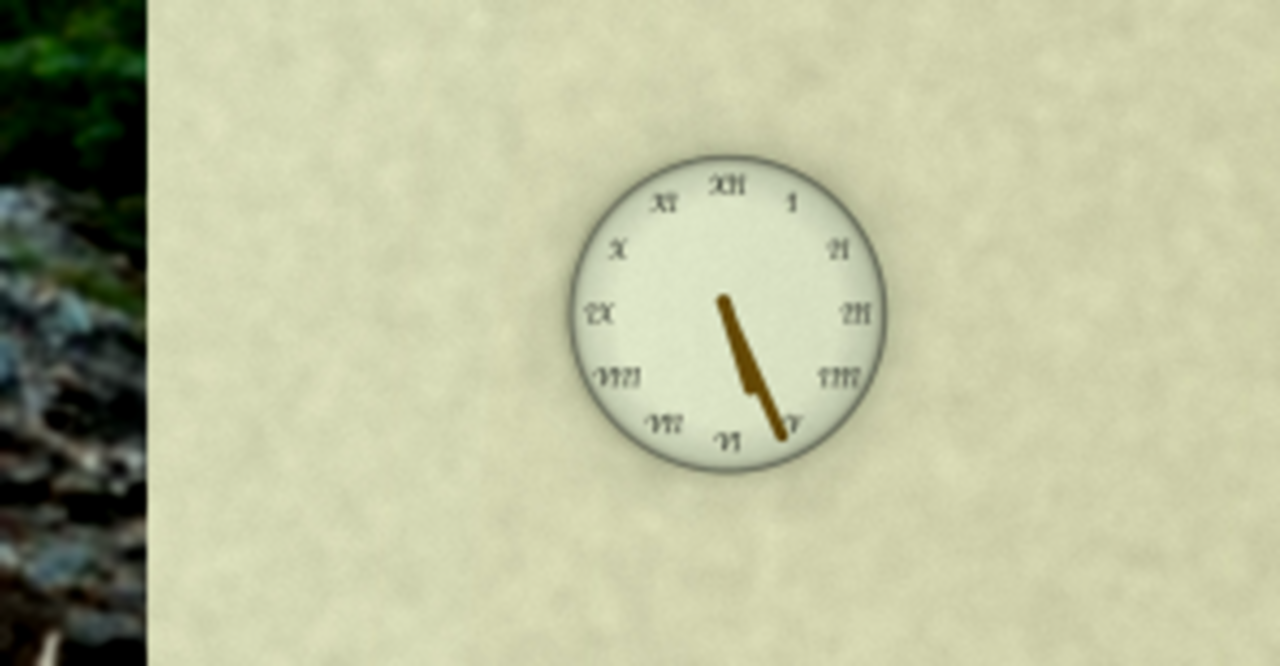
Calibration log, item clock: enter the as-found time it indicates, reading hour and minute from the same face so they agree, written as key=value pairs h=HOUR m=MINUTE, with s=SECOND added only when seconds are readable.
h=5 m=26
